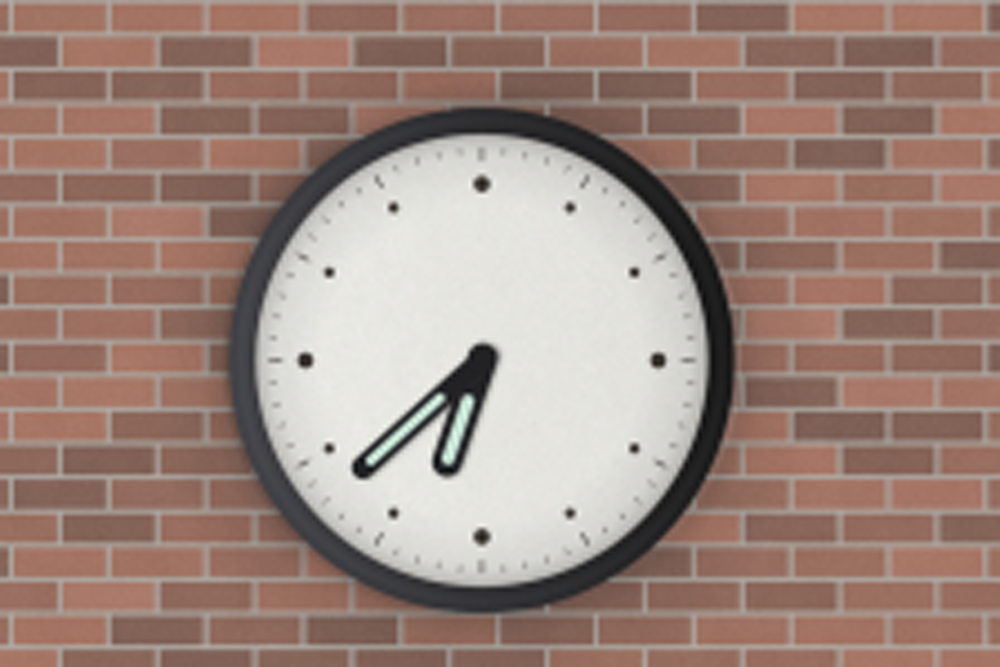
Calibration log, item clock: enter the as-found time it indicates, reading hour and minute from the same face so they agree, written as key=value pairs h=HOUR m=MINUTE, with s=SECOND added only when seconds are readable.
h=6 m=38
